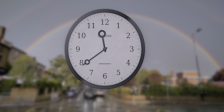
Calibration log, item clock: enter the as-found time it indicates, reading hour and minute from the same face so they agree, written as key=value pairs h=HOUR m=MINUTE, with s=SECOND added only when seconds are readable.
h=11 m=39
